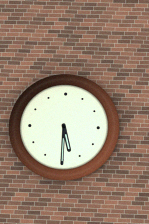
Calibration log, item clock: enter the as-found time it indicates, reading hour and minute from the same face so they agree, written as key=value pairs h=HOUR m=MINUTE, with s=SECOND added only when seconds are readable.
h=5 m=30
